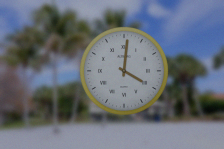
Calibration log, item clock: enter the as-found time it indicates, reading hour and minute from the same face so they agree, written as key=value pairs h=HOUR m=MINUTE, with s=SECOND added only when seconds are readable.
h=4 m=1
